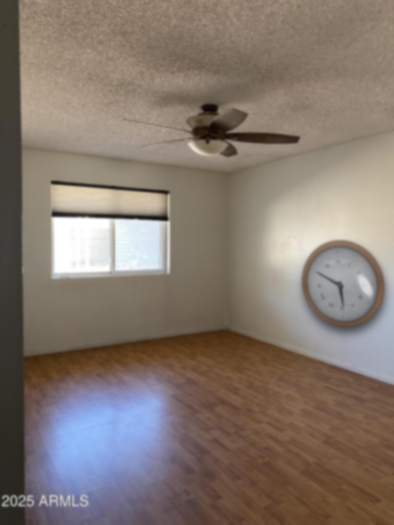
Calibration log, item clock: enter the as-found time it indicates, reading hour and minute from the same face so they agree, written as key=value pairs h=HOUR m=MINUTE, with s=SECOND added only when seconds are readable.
h=5 m=50
